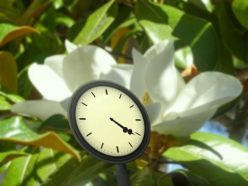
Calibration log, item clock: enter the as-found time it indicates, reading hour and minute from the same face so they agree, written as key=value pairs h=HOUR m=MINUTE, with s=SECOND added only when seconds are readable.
h=4 m=21
